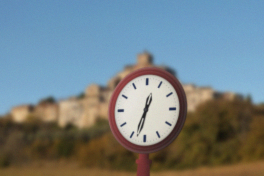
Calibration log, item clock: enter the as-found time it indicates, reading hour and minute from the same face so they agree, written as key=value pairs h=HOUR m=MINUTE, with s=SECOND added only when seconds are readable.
h=12 m=33
